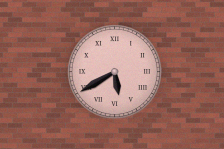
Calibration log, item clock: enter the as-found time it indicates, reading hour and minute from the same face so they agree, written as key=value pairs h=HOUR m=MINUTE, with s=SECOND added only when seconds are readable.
h=5 m=40
